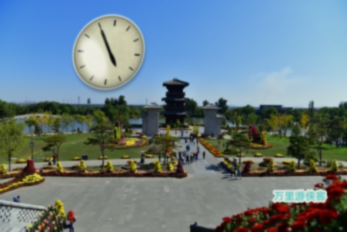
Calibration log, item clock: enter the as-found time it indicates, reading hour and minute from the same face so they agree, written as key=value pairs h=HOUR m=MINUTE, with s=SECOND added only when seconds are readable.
h=4 m=55
